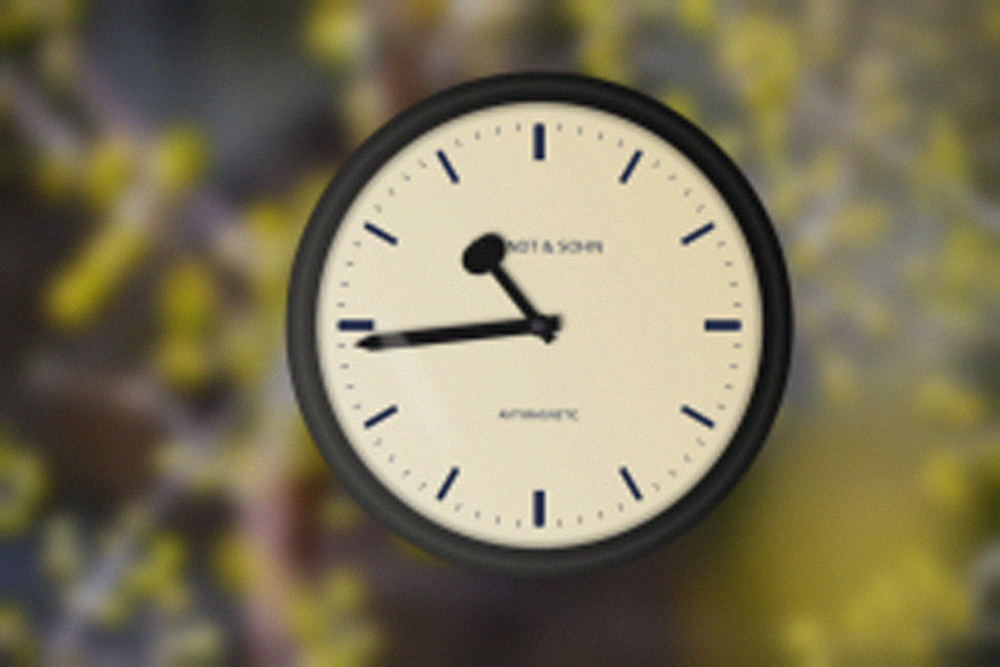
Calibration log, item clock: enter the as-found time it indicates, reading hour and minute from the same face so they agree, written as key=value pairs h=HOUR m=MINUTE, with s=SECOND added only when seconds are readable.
h=10 m=44
